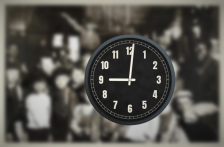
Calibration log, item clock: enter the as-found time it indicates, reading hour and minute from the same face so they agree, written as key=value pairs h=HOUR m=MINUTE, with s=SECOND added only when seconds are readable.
h=9 m=1
